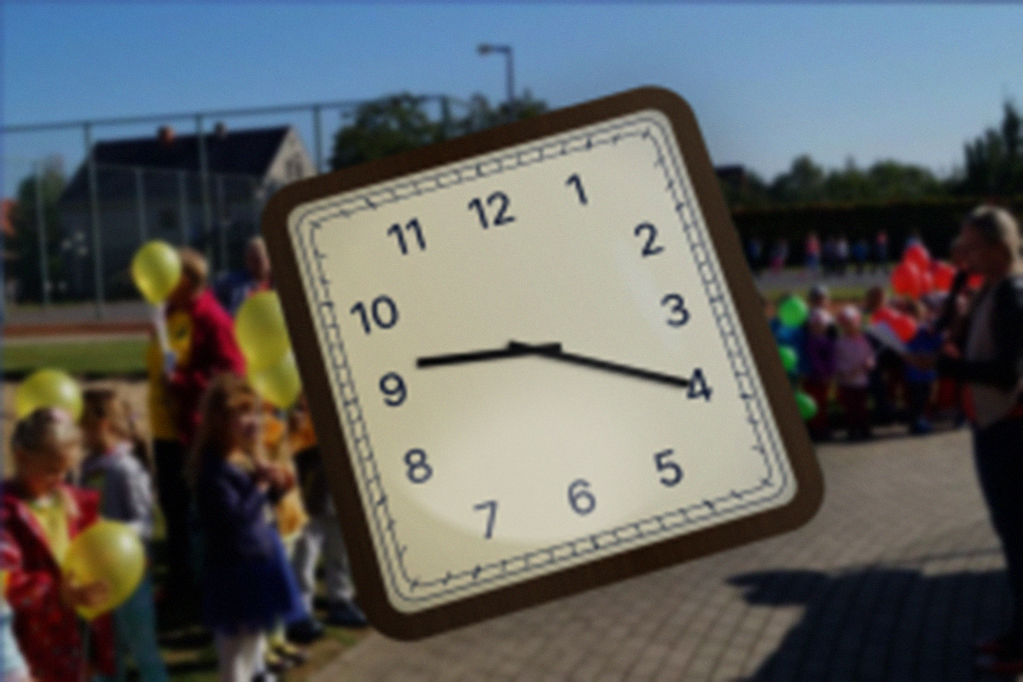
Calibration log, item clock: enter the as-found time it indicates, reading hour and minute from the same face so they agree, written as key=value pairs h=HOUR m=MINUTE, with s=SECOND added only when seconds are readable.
h=9 m=20
